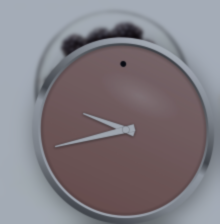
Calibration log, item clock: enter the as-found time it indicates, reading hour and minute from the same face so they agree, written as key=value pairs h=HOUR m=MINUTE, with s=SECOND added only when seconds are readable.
h=9 m=43
